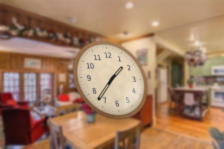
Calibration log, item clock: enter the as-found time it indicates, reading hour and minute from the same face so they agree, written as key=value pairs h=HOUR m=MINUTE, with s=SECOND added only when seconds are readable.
h=1 m=37
